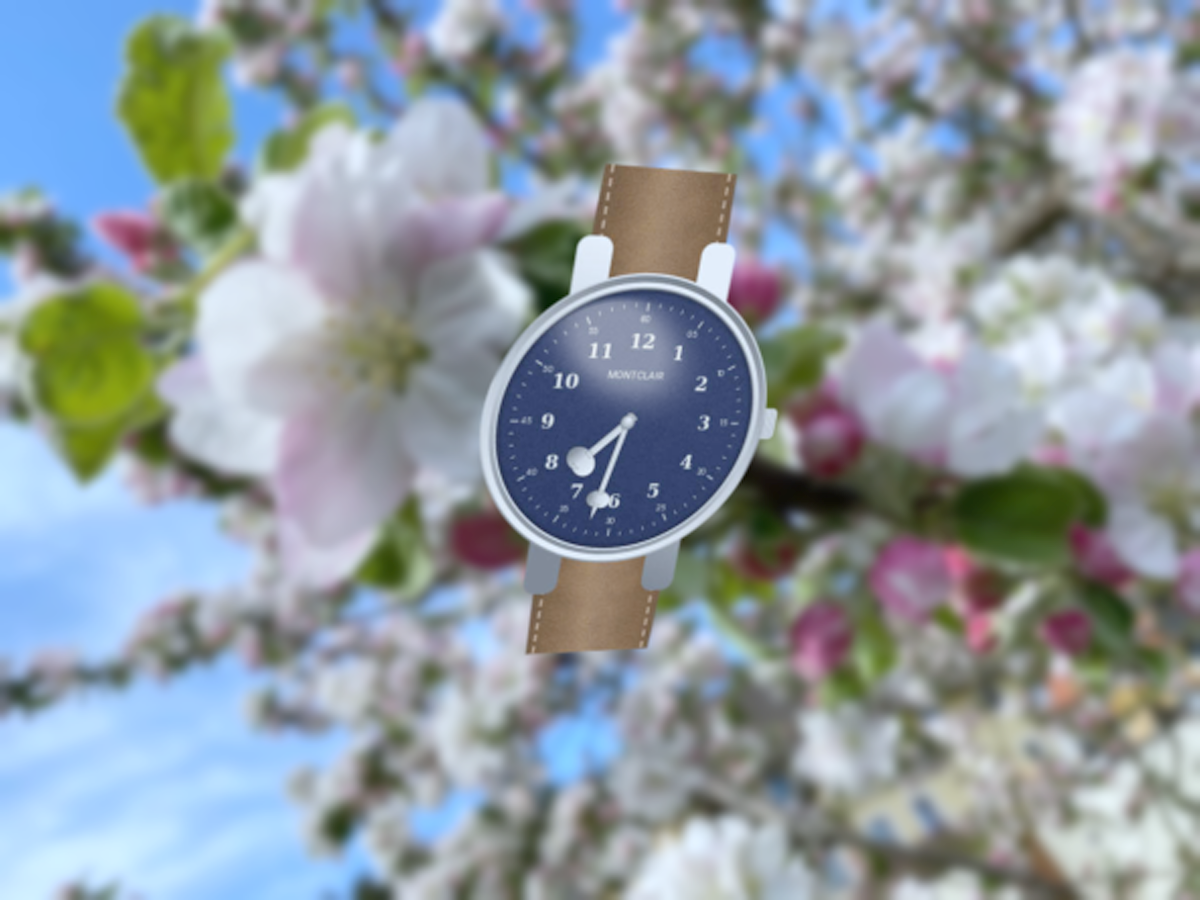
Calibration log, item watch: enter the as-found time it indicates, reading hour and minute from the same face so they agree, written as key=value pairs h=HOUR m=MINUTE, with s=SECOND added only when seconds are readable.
h=7 m=32
